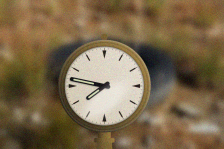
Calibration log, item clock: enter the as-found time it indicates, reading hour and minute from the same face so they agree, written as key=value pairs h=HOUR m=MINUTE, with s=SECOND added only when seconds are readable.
h=7 m=47
